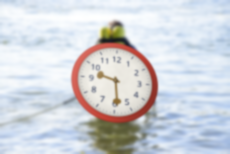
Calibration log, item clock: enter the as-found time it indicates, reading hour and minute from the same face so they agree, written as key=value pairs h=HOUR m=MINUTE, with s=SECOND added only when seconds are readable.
h=9 m=29
